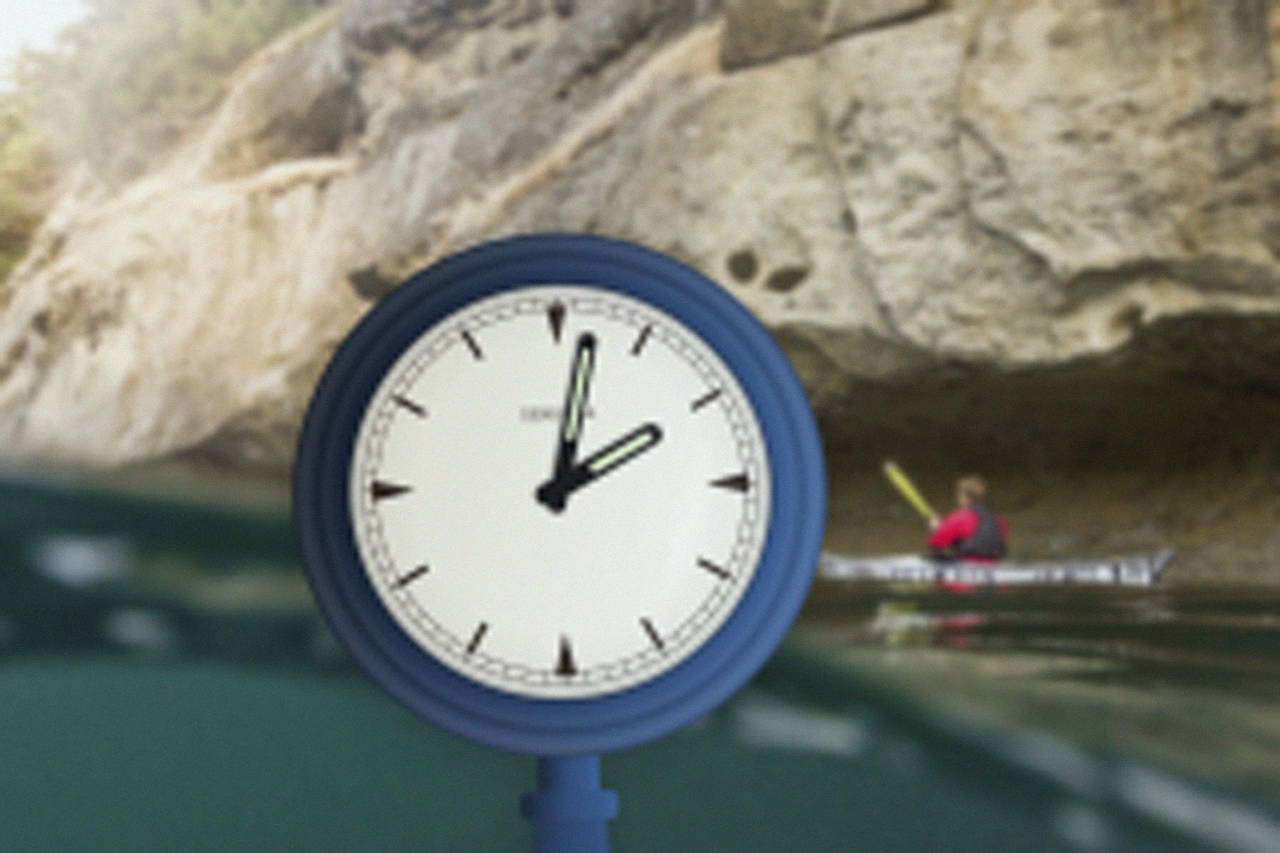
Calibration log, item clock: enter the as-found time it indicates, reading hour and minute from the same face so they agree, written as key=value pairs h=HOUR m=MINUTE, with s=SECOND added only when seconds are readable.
h=2 m=2
